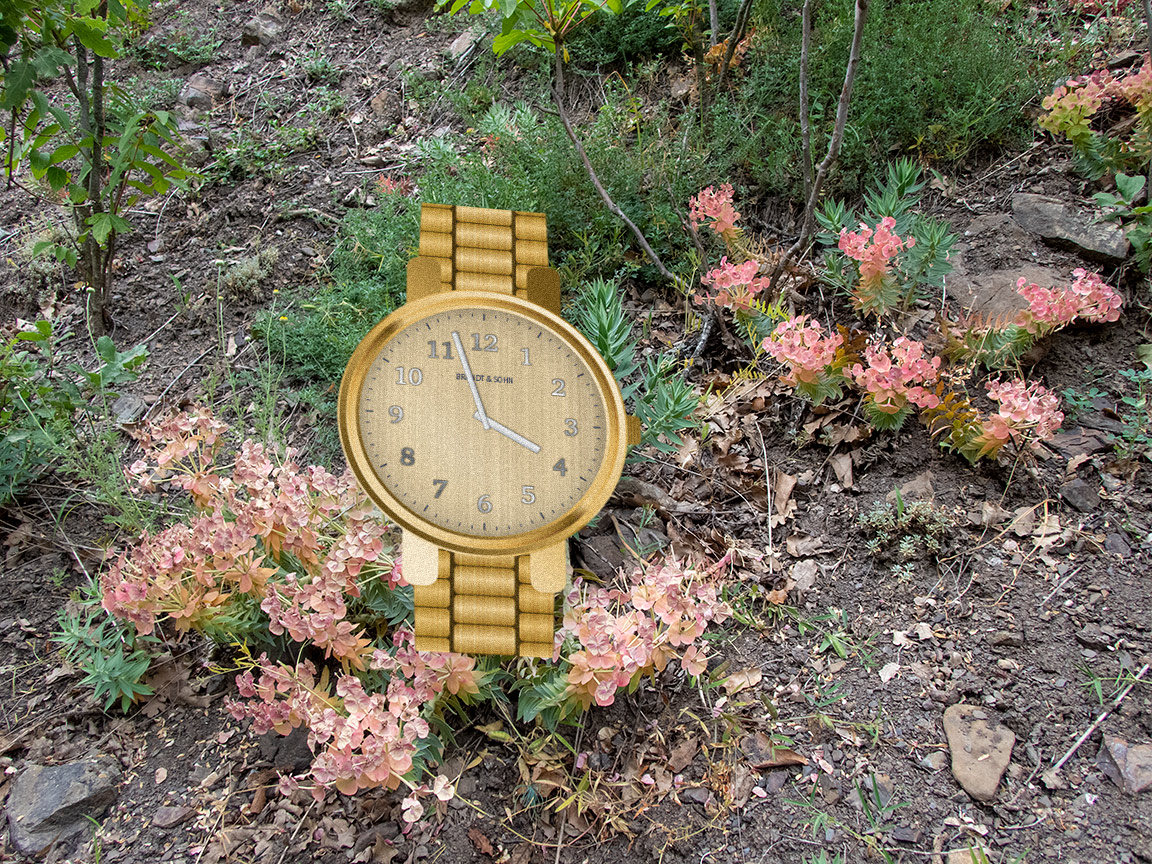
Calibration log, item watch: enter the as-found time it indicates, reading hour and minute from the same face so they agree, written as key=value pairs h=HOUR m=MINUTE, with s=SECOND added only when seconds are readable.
h=3 m=57
